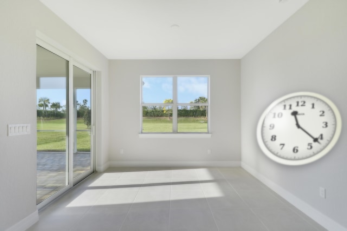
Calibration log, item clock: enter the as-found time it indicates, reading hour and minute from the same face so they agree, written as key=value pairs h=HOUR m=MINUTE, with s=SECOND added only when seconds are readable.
h=11 m=22
